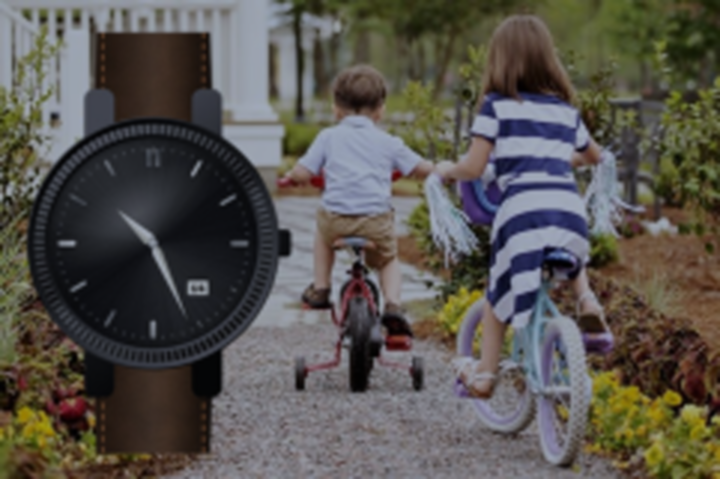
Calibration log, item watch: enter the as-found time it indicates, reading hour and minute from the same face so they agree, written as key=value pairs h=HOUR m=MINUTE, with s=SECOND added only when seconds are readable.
h=10 m=26
